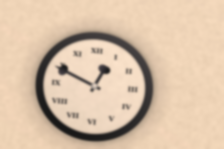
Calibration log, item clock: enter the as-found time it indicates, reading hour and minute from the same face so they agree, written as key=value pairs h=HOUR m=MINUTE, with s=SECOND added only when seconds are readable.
h=12 m=49
